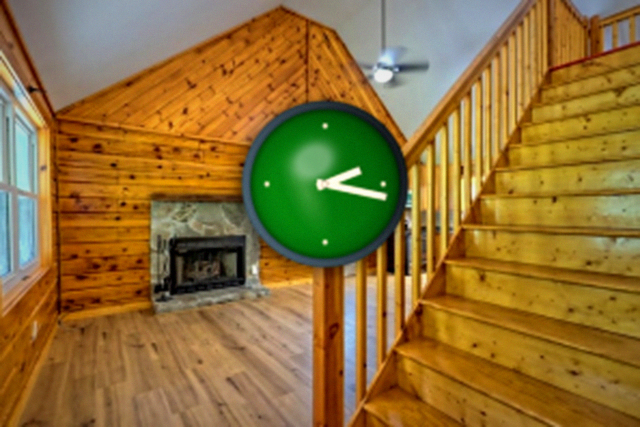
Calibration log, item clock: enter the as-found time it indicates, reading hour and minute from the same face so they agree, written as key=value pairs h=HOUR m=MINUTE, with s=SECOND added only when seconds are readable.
h=2 m=17
